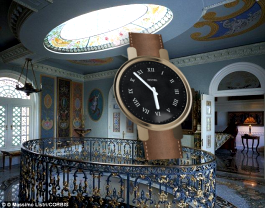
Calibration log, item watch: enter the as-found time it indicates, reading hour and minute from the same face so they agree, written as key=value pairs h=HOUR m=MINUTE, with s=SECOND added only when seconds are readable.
h=5 m=53
